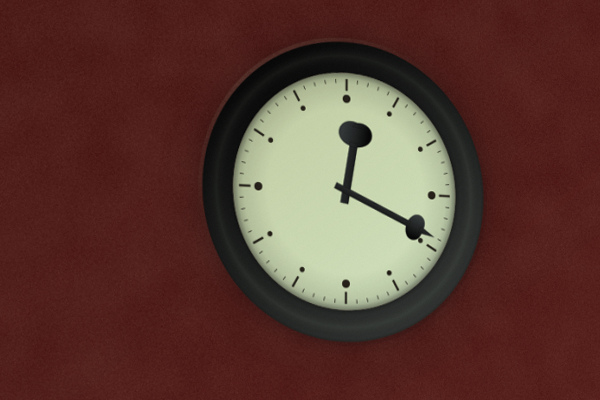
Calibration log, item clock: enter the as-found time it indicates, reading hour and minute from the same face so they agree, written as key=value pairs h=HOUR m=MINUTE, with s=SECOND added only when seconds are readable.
h=12 m=19
